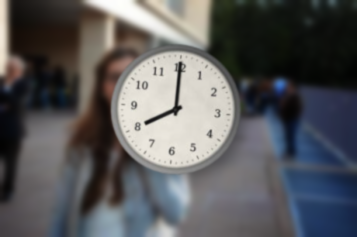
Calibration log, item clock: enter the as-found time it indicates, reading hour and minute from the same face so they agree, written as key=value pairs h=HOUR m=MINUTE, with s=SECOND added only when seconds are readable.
h=8 m=0
